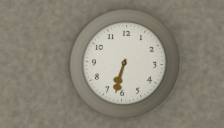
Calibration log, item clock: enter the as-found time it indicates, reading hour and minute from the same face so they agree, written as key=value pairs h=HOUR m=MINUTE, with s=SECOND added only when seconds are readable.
h=6 m=32
